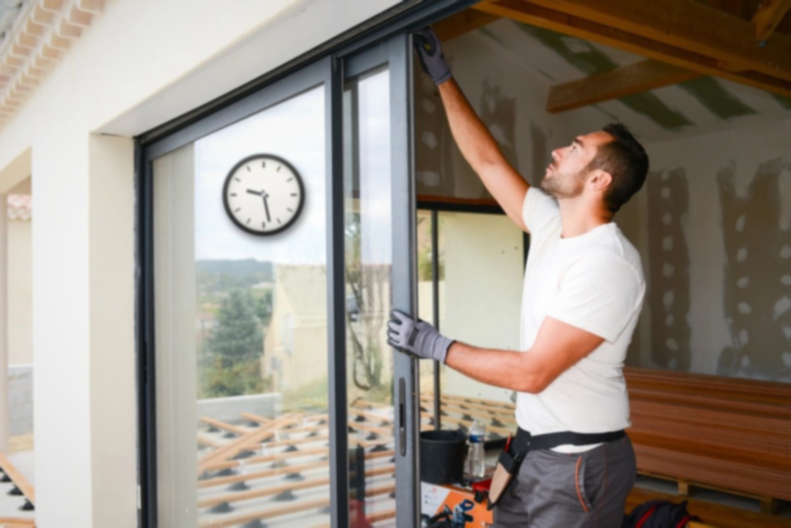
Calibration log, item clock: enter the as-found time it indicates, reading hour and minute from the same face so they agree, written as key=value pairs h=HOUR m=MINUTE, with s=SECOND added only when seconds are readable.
h=9 m=28
